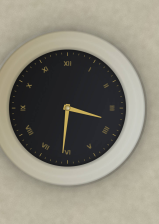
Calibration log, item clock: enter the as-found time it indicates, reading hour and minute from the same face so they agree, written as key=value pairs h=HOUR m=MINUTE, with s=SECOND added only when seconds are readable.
h=3 m=31
